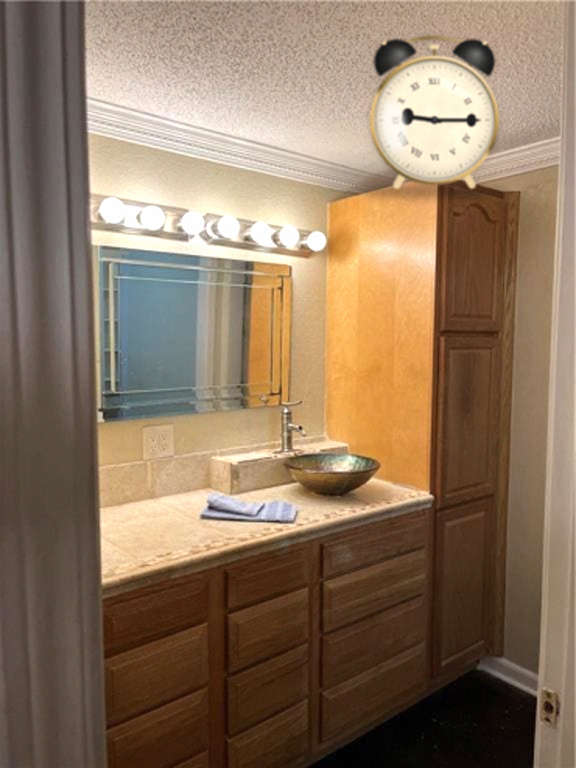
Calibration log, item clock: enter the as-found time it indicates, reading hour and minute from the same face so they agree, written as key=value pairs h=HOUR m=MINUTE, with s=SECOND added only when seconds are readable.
h=9 m=15
